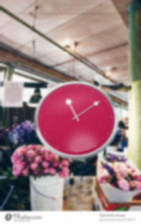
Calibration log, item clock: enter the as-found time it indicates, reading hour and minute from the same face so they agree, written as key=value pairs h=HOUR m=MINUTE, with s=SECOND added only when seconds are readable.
h=11 m=9
